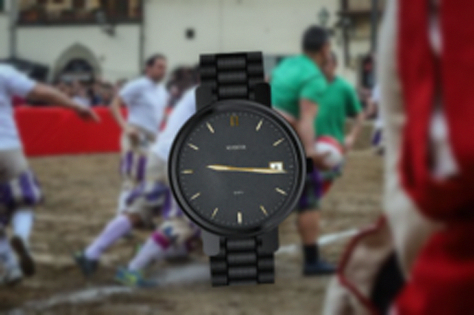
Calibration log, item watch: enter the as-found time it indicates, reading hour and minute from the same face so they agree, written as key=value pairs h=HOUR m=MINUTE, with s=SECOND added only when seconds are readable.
h=9 m=16
